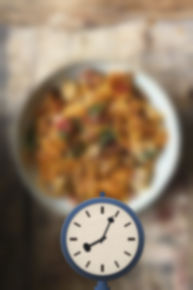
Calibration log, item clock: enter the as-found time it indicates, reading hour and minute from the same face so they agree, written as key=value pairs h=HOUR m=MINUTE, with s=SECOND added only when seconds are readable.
h=8 m=4
